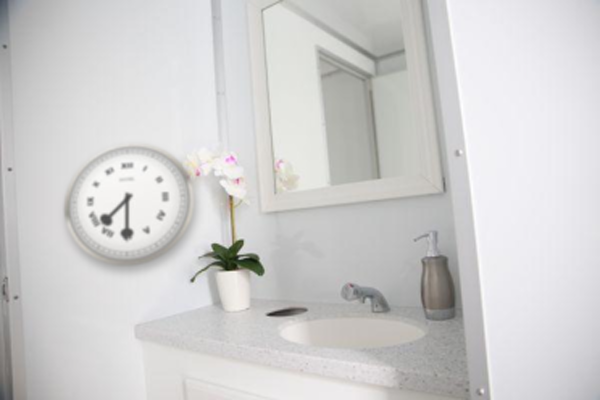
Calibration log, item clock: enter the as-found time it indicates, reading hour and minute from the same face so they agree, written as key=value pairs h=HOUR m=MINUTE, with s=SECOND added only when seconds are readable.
h=7 m=30
